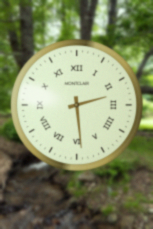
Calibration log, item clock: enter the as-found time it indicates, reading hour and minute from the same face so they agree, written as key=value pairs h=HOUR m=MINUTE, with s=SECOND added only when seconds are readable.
h=2 m=29
